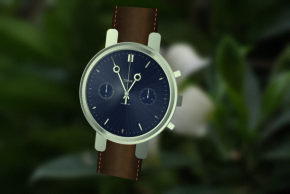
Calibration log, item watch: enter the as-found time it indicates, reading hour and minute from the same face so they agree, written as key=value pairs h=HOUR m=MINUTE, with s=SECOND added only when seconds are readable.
h=12 m=55
